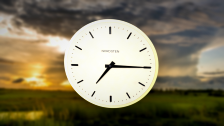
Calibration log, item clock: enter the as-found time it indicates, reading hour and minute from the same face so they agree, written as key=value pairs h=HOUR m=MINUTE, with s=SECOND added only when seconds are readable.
h=7 m=15
